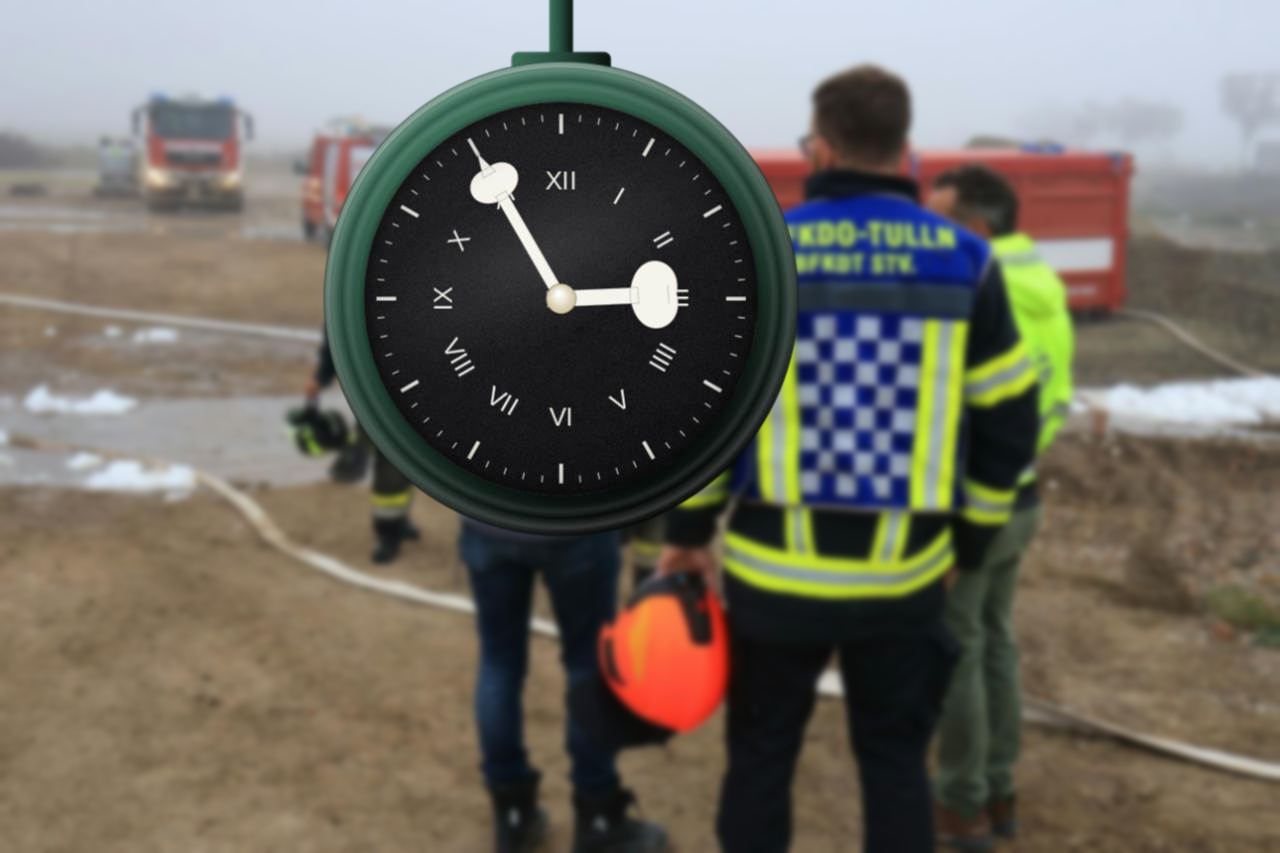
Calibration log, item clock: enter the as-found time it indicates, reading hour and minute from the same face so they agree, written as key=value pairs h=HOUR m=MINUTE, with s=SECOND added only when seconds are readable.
h=2 m=55
